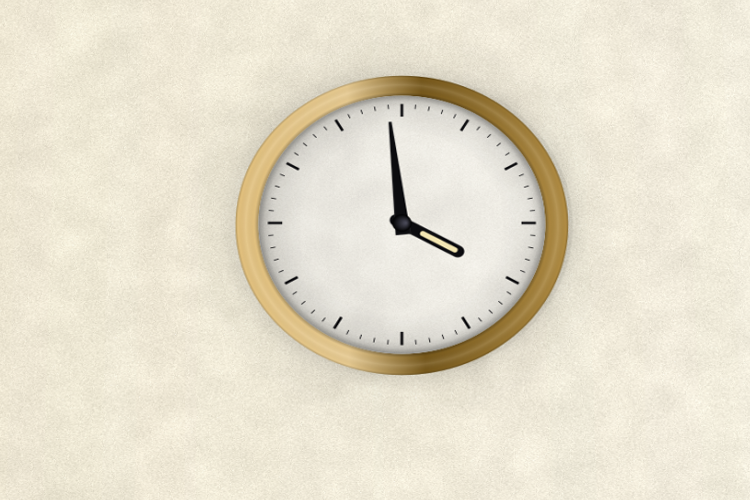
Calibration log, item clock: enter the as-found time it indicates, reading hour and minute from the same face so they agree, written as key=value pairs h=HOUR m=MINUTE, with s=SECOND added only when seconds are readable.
h=3 m=59
